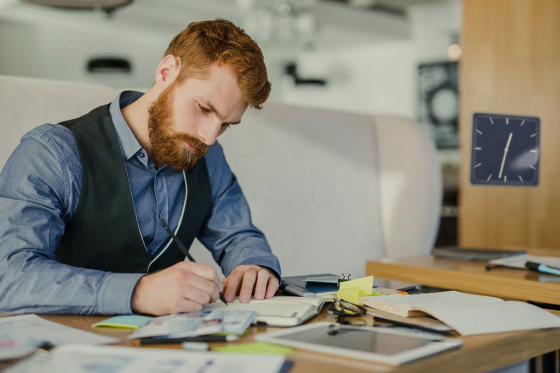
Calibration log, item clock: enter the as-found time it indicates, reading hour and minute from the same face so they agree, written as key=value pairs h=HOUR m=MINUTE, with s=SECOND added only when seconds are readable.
h=12 m=32
